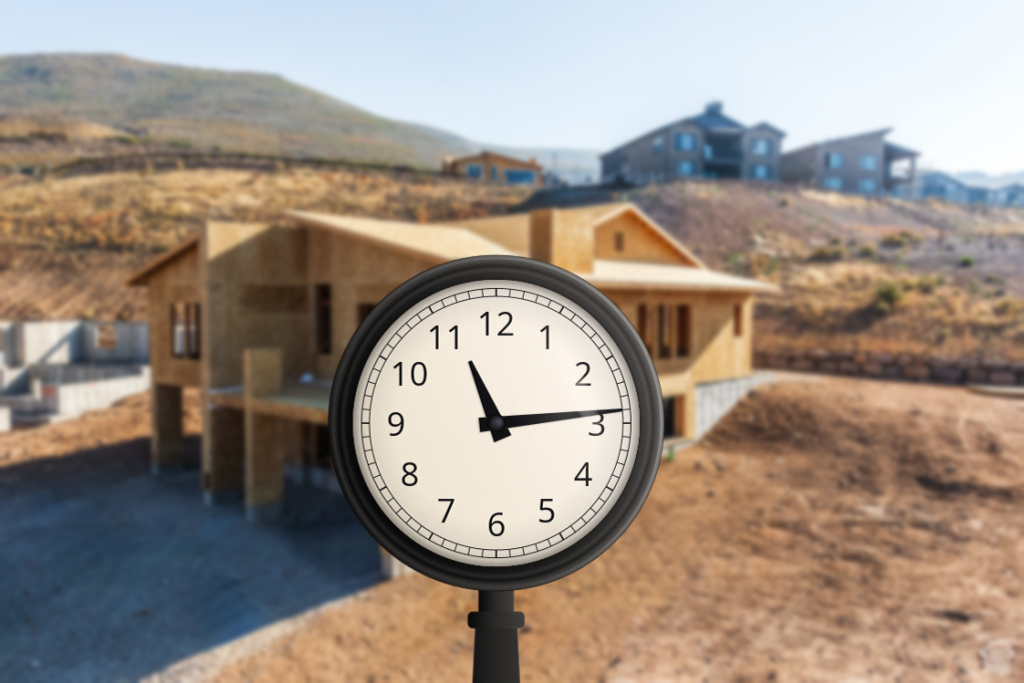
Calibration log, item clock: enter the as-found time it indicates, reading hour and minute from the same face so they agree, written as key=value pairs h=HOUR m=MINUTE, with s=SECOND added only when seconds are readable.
h=11 m=14
